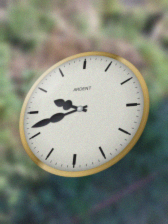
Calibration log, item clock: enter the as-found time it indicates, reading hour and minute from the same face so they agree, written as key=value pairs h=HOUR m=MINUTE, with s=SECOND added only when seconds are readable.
h=9 m=42
